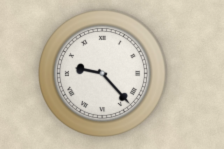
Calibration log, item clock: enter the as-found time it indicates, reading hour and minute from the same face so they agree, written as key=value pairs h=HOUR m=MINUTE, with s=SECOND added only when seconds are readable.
h=9 m=23
